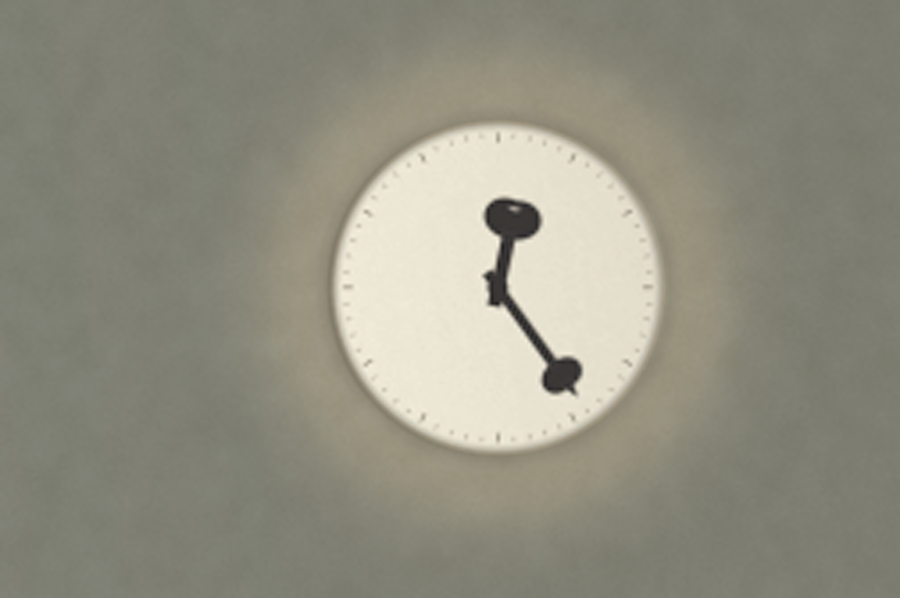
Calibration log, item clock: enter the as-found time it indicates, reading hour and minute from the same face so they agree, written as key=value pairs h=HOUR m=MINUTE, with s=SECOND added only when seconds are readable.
h=12 m=24
